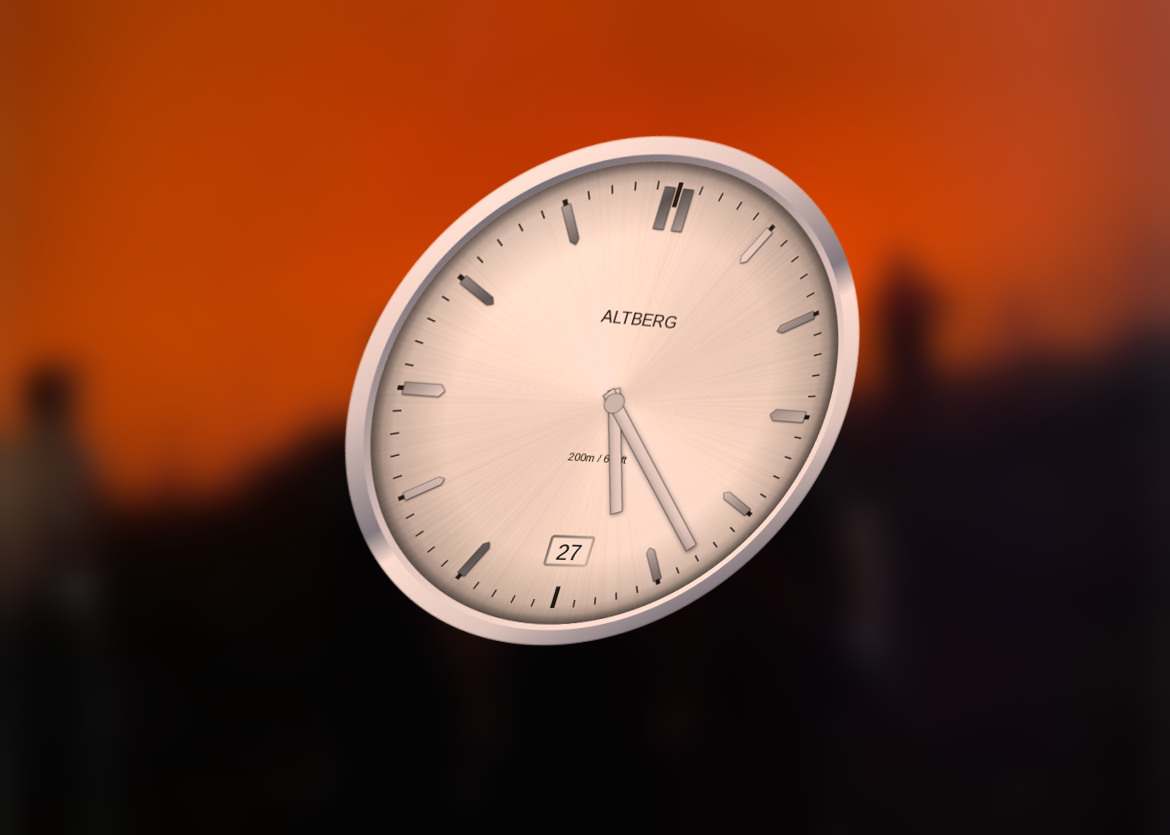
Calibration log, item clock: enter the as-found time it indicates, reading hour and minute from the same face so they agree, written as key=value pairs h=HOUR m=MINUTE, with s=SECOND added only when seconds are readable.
h=5 m=23
